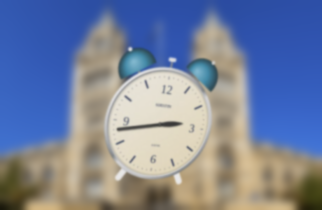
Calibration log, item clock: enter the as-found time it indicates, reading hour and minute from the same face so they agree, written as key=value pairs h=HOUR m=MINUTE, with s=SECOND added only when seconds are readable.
h=2 m=43
